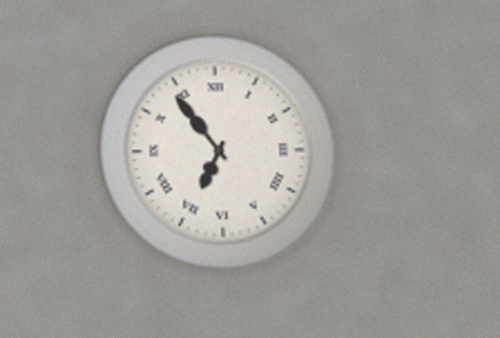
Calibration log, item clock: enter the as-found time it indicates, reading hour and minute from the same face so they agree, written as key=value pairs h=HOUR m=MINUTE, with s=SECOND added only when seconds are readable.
h=6 m=54
